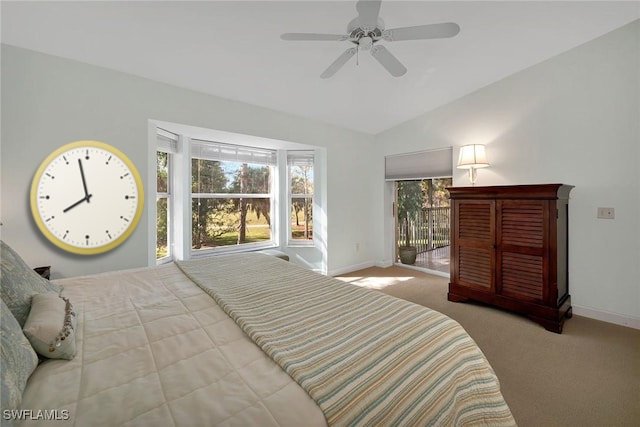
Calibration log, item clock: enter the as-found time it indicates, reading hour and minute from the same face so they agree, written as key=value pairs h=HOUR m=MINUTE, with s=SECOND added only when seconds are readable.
h=7 m=58
